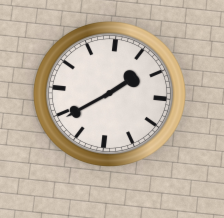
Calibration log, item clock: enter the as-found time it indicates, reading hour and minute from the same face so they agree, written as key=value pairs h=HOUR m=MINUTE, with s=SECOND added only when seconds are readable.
h=1 m=39
